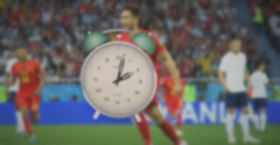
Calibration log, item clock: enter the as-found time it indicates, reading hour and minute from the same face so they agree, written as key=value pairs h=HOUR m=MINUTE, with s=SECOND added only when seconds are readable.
h=2 m=2
